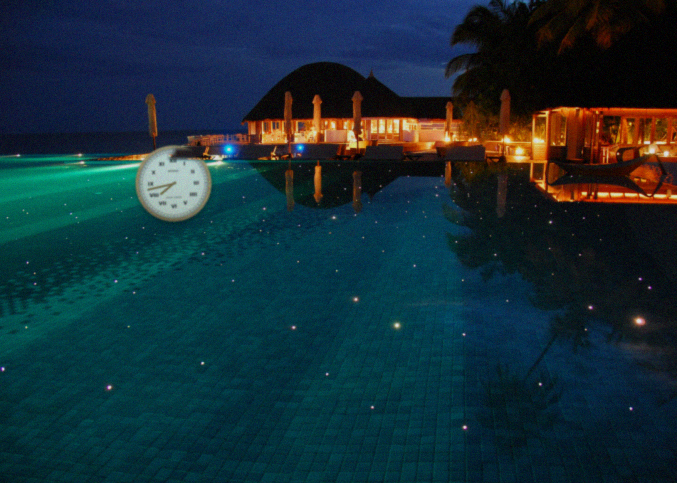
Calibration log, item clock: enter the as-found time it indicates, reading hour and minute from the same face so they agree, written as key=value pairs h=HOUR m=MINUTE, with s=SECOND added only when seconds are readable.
h=7 m=43
